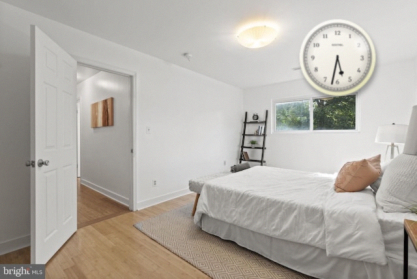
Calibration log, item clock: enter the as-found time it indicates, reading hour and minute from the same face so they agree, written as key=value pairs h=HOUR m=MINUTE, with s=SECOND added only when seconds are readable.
h=5 m=32
